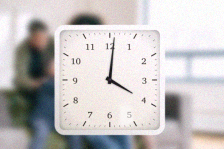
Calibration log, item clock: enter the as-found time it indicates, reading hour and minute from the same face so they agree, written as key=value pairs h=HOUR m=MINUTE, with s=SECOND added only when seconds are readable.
h=4 m=1
